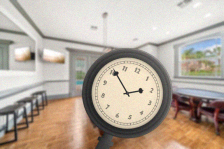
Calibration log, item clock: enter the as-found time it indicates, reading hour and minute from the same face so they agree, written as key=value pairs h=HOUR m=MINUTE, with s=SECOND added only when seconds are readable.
h=1 m=51
